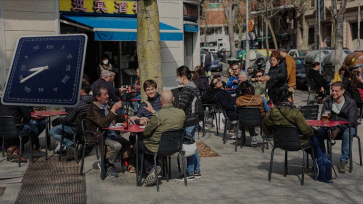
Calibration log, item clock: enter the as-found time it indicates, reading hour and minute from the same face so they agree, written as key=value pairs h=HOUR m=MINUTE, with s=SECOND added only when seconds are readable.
h=8 m=39
